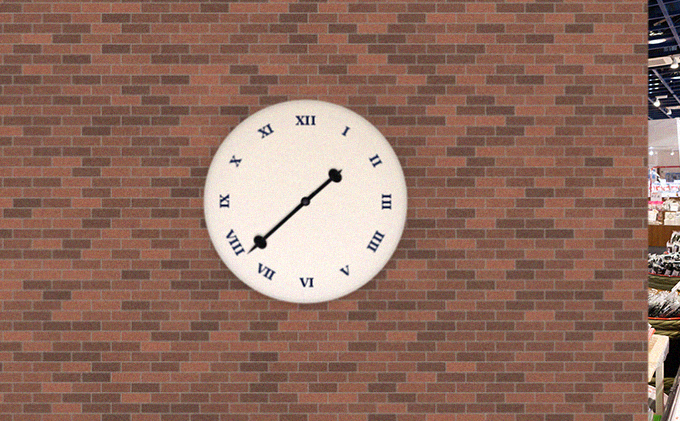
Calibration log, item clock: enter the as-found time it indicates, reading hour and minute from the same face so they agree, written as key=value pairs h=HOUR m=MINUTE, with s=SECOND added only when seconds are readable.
h=1 m=38
